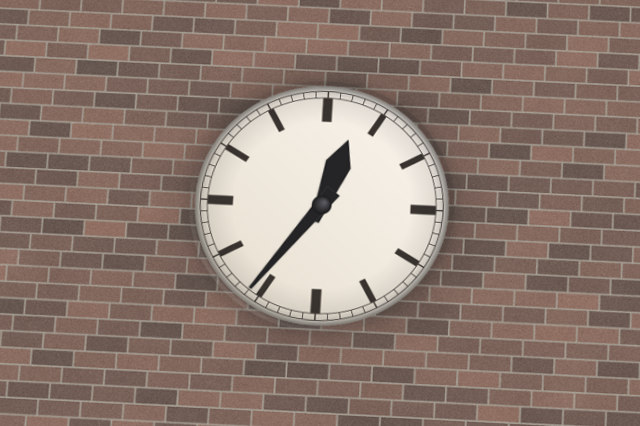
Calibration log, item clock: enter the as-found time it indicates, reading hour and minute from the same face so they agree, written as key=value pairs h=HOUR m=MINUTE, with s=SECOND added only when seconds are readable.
h=12 m=36
